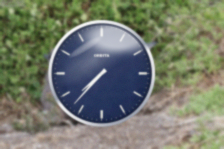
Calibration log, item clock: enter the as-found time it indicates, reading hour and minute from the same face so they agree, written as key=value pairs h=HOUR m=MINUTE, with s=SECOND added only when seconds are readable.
h=7 m=37
